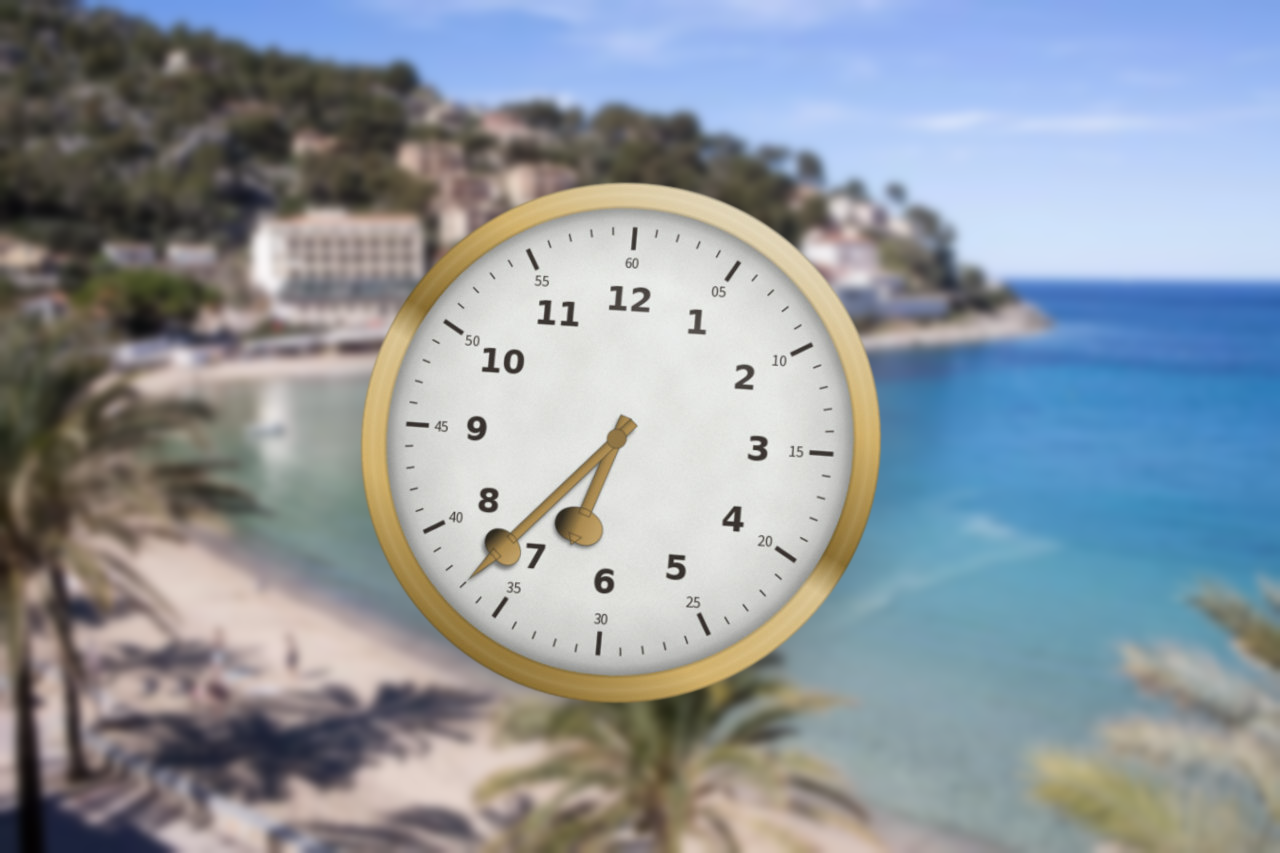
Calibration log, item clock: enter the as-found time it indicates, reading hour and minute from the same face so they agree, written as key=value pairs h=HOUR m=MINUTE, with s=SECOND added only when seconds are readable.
h=6 m=37
